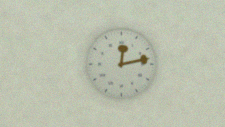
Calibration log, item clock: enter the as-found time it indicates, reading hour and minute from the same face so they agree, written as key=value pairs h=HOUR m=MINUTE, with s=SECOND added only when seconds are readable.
h=12 m=13
